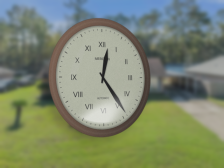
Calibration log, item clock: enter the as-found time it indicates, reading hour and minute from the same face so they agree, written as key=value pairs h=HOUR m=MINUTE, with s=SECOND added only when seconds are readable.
h=12 m=24
